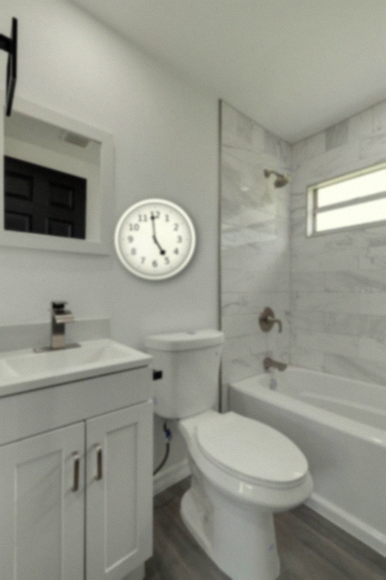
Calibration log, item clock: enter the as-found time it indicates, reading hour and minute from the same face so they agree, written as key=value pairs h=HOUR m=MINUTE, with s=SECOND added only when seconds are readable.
h=4 m=59
